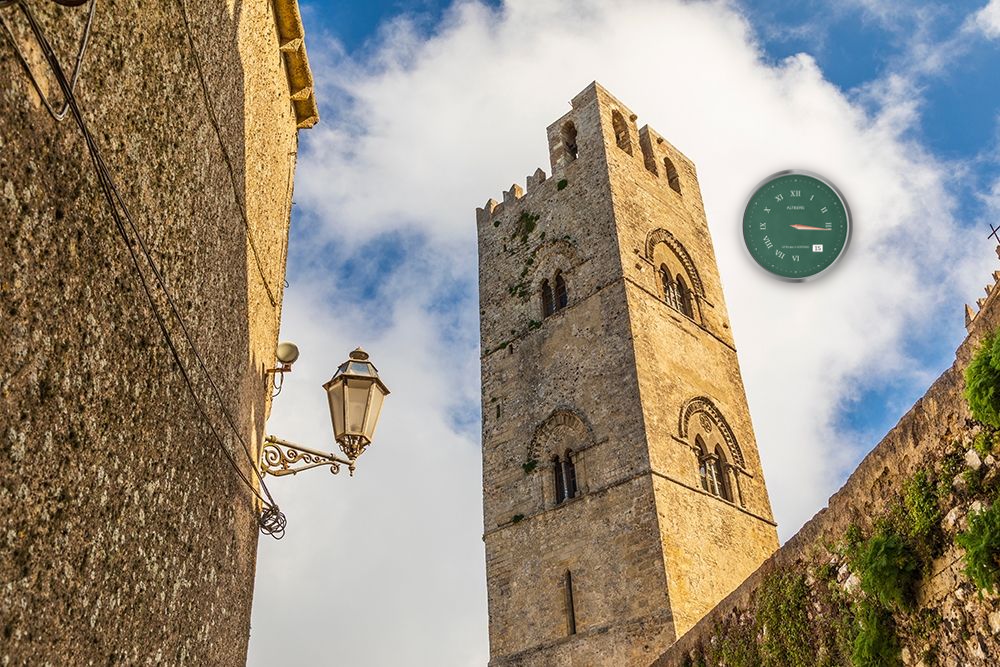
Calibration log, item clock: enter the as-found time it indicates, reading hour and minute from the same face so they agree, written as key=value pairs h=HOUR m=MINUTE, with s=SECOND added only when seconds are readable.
h=3 m=16
